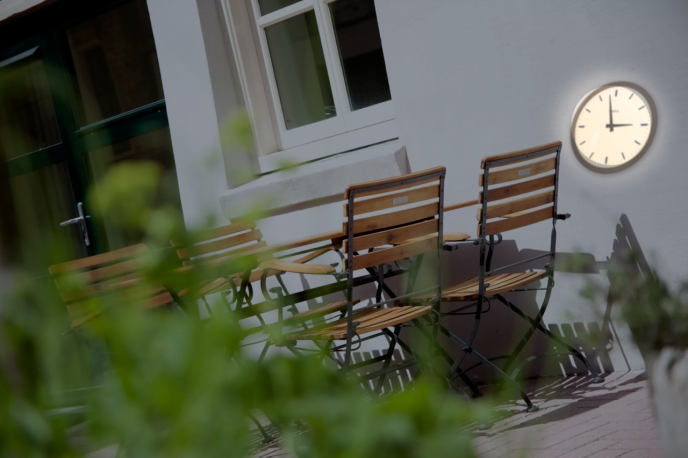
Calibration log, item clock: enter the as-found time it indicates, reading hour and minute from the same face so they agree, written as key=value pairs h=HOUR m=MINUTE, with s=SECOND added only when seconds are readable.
h=2 m=58
